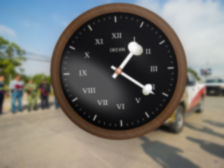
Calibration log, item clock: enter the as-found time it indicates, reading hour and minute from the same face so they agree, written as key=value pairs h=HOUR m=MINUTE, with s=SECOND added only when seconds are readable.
h=1 m=21
